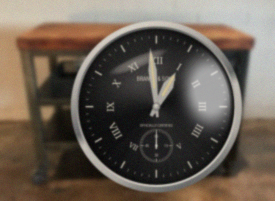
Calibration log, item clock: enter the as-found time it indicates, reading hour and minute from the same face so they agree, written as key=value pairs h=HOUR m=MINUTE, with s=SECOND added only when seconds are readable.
h=12 m=59
